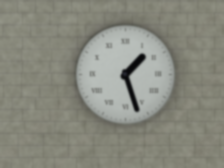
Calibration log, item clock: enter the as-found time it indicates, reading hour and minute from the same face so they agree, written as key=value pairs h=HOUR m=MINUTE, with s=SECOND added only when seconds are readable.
h=1 m=27
